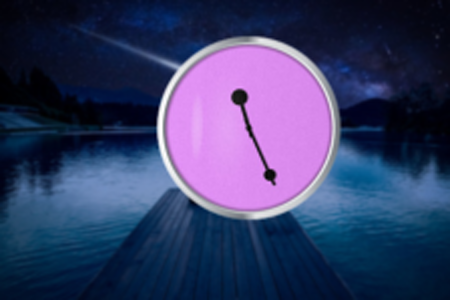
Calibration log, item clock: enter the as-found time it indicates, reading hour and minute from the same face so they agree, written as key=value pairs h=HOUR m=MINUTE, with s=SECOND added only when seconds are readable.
h=11 m=26
